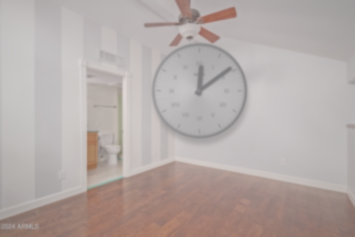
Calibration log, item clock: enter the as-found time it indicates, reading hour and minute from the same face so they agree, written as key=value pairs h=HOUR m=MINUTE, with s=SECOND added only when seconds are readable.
h=12 m=9
